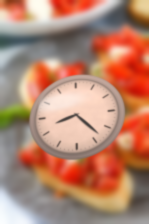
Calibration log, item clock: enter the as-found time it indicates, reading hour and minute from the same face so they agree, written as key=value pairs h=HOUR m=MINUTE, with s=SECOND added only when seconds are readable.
h=8 m=23
